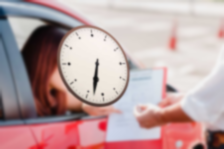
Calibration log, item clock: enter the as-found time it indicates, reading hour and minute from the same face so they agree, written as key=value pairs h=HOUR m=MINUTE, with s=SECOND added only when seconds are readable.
h=6 m=33
